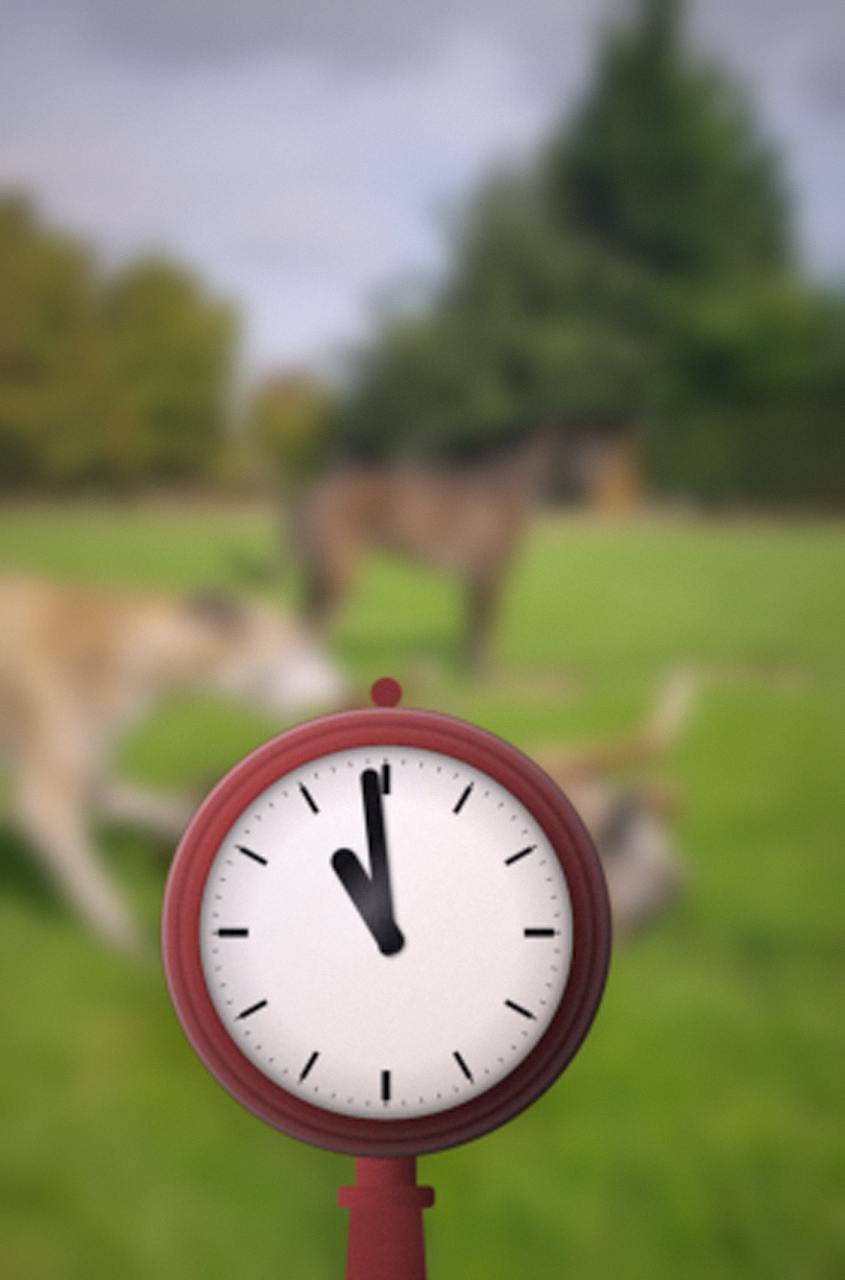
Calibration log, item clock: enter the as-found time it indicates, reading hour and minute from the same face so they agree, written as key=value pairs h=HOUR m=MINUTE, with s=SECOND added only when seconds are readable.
h=10 m=59
